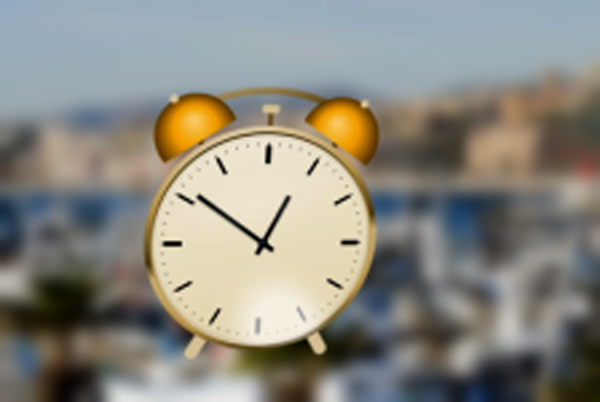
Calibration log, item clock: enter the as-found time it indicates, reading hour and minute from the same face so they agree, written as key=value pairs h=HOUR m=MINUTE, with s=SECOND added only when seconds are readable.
h=12 m=51
